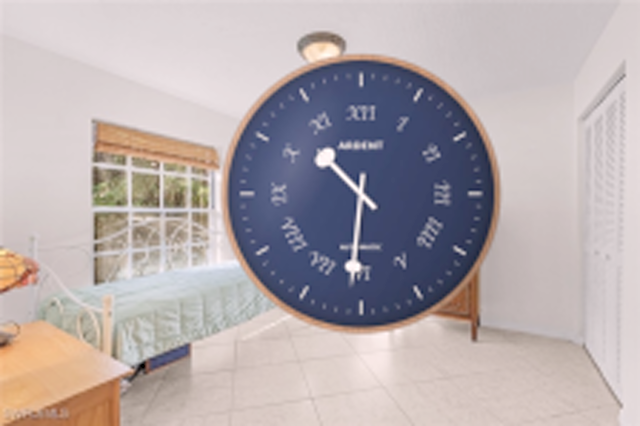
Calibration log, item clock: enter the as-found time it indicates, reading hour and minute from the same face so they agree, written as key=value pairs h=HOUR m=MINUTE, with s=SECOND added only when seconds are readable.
h=10 m=31
